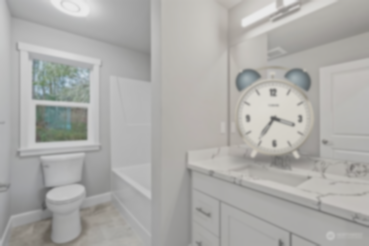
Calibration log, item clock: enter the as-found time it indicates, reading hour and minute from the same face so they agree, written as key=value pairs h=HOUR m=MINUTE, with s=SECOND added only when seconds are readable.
h=3 m=36
